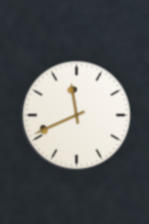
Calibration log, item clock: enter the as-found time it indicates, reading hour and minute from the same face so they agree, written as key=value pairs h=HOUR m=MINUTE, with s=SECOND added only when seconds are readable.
h=11 m=41
